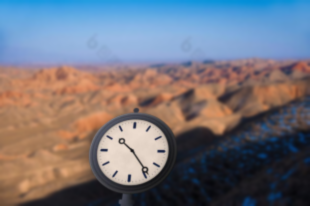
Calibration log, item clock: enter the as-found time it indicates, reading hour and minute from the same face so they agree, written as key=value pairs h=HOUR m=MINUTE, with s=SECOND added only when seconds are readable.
h=10 m=24
